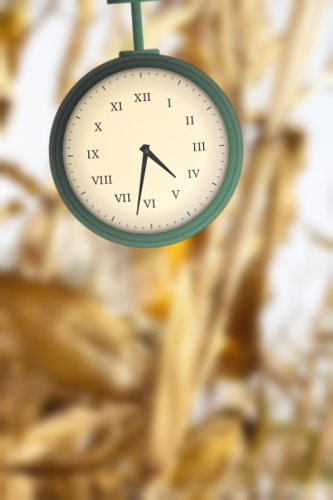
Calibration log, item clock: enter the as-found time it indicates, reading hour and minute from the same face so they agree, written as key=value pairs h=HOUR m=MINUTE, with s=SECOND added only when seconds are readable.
h=4 m=32
